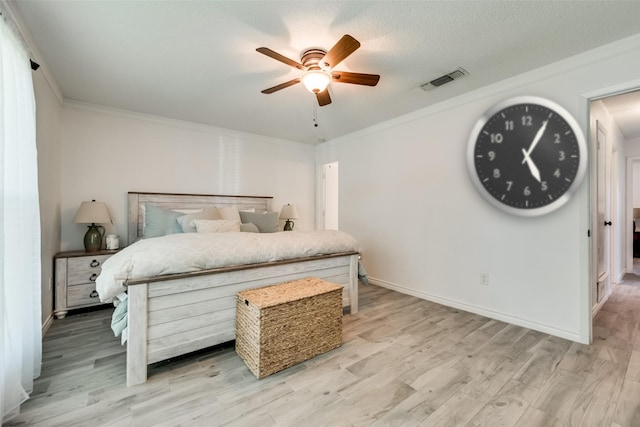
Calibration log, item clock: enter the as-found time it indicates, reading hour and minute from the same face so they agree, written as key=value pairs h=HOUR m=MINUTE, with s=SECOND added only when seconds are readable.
h=5 m=5
